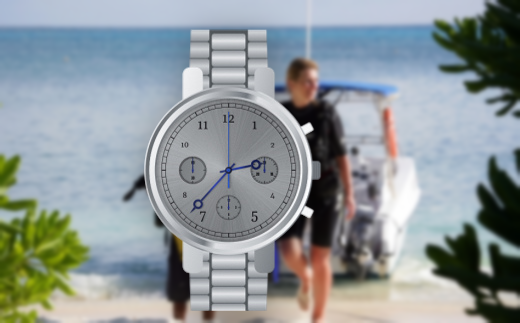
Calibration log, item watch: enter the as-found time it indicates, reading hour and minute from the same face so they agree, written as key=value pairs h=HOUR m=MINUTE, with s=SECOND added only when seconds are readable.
h=2 m=37
